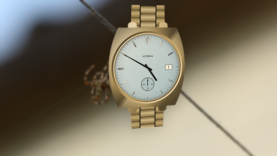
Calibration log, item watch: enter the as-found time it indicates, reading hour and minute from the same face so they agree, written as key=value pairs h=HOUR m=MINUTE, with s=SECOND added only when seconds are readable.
h=4 m=50
